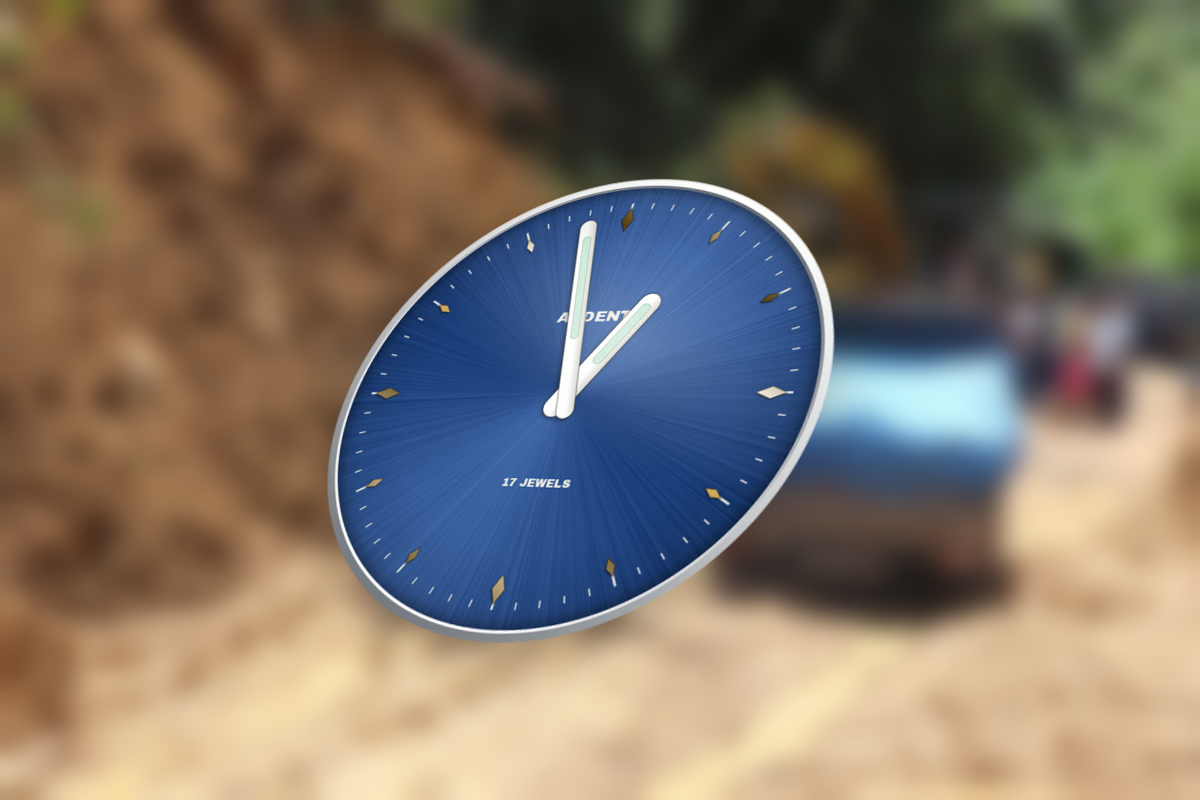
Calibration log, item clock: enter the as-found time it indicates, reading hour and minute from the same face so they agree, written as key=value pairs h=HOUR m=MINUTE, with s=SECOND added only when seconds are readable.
h=12 m=58
